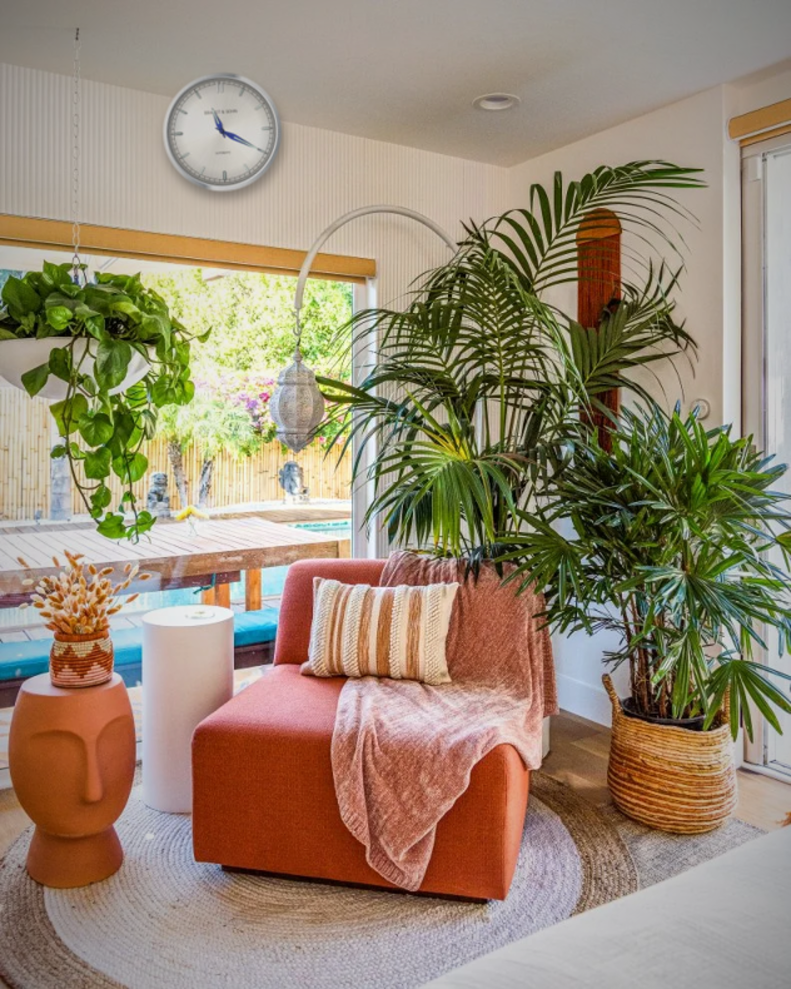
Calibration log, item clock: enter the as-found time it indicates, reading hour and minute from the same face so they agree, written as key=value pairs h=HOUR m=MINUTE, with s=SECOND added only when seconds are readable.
h=11 m=20
